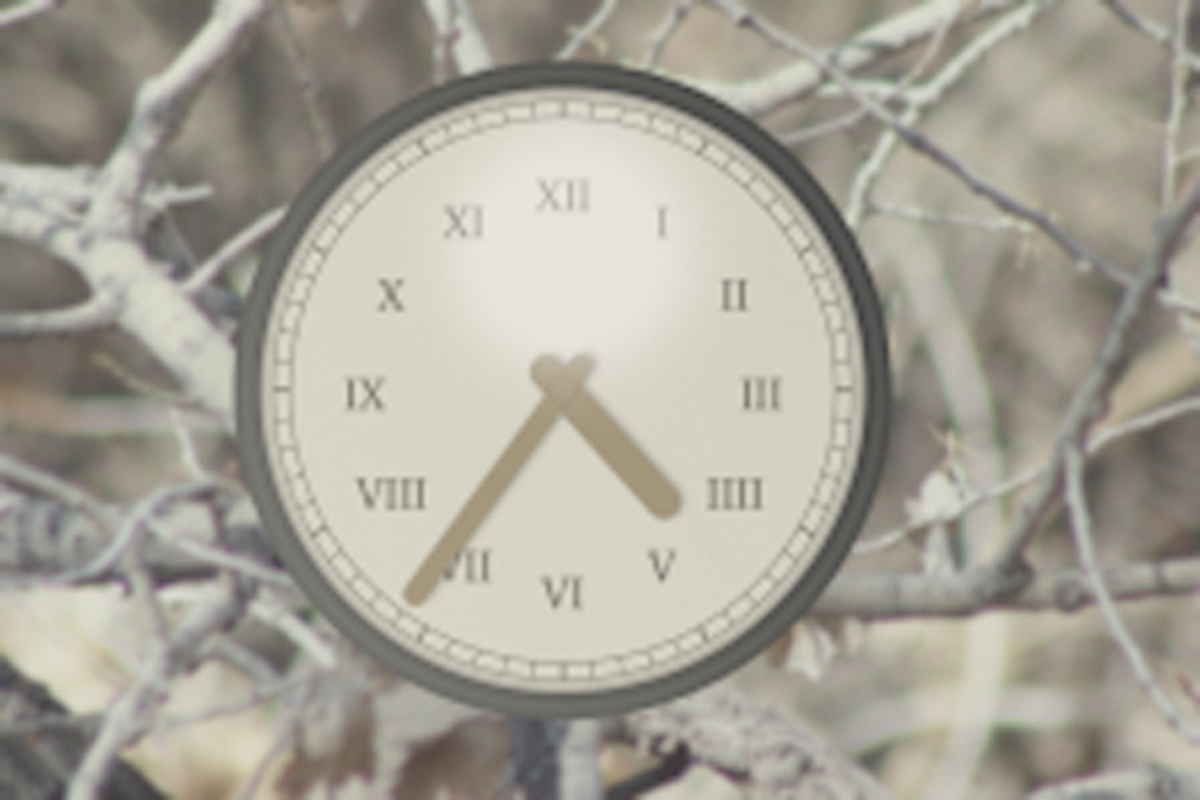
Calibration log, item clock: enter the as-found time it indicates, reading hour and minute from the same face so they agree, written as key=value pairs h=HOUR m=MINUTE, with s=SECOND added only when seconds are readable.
h=4 m=36
